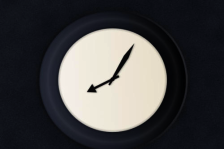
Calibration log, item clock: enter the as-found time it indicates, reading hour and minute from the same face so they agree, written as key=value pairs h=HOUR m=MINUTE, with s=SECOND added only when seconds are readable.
h=8 m=5
